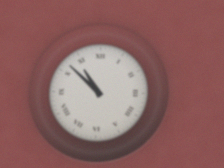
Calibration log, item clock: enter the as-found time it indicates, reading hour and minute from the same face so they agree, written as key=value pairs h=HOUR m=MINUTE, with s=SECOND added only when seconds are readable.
h=10 m=52
